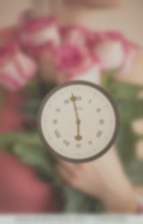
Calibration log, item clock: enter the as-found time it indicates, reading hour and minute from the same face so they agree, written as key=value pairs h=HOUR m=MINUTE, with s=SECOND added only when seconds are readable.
h=5 m=58
